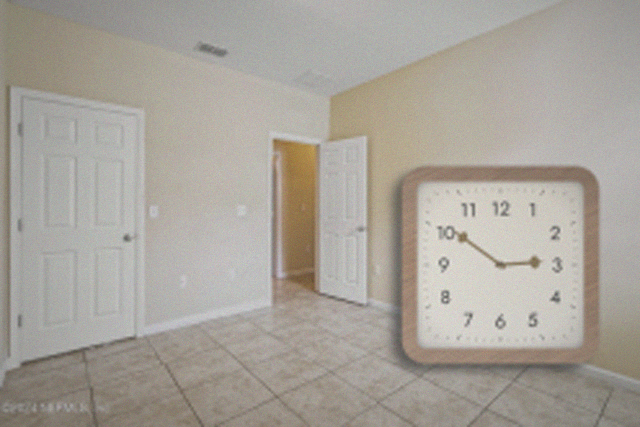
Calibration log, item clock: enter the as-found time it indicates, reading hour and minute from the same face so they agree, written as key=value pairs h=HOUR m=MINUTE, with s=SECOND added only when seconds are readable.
h=2 m=51
